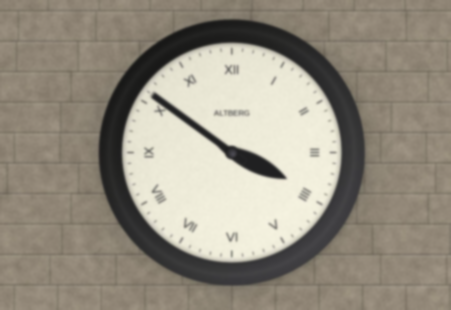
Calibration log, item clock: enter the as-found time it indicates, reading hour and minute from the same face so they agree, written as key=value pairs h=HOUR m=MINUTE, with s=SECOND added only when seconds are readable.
h=3 m=51
